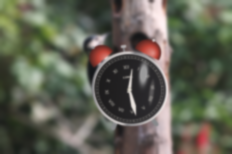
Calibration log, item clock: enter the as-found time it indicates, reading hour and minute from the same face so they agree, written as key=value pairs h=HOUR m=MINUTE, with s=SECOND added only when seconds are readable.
h=12 m=29
